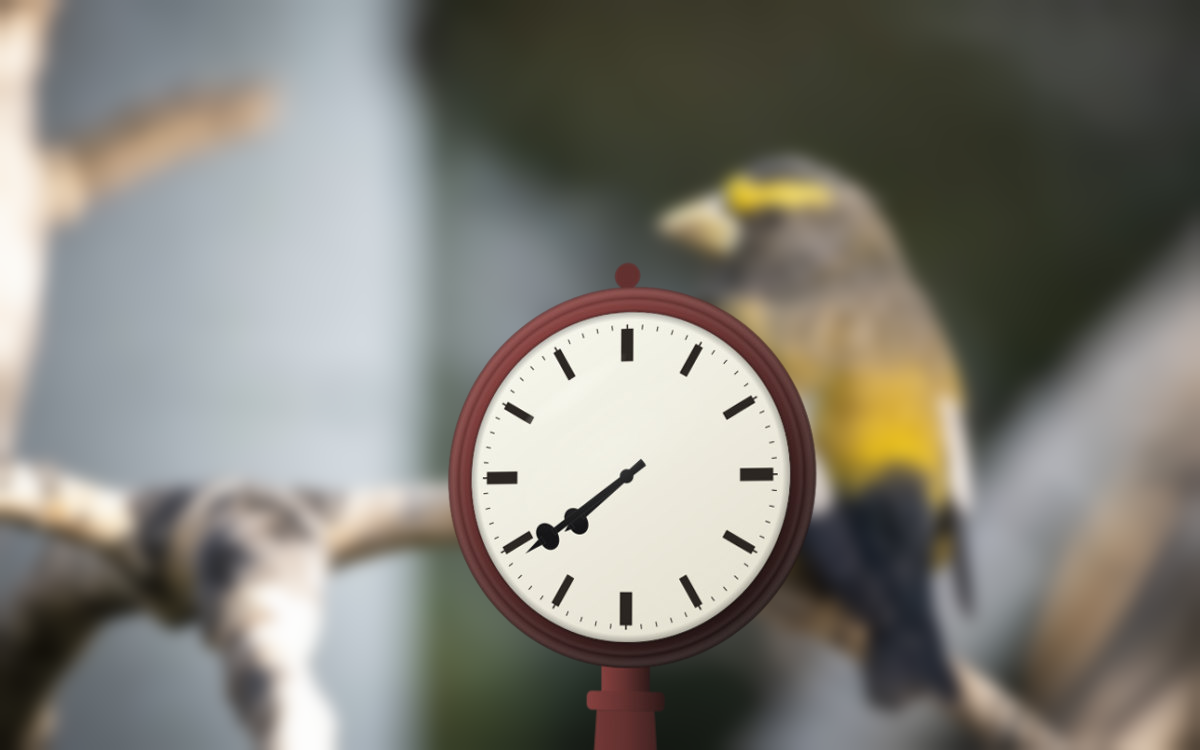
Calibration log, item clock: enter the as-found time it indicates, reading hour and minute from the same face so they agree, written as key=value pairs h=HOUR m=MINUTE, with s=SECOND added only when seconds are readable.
h=7 m=39
